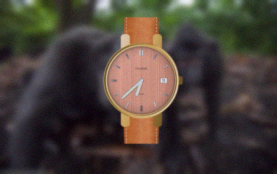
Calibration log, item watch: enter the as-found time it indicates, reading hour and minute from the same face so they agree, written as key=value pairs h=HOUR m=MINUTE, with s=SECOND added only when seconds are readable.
h=6 m=38
